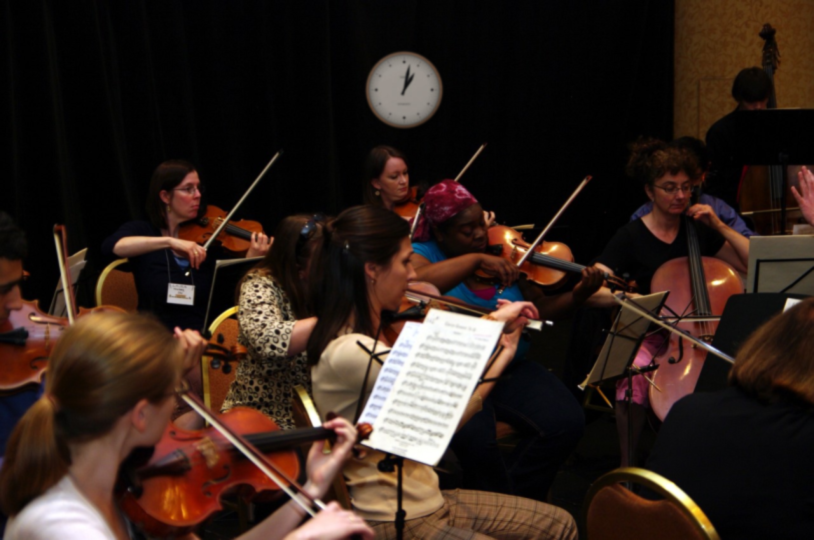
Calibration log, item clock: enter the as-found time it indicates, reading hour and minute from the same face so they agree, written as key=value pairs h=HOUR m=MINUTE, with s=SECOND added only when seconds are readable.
h=1 m=2
